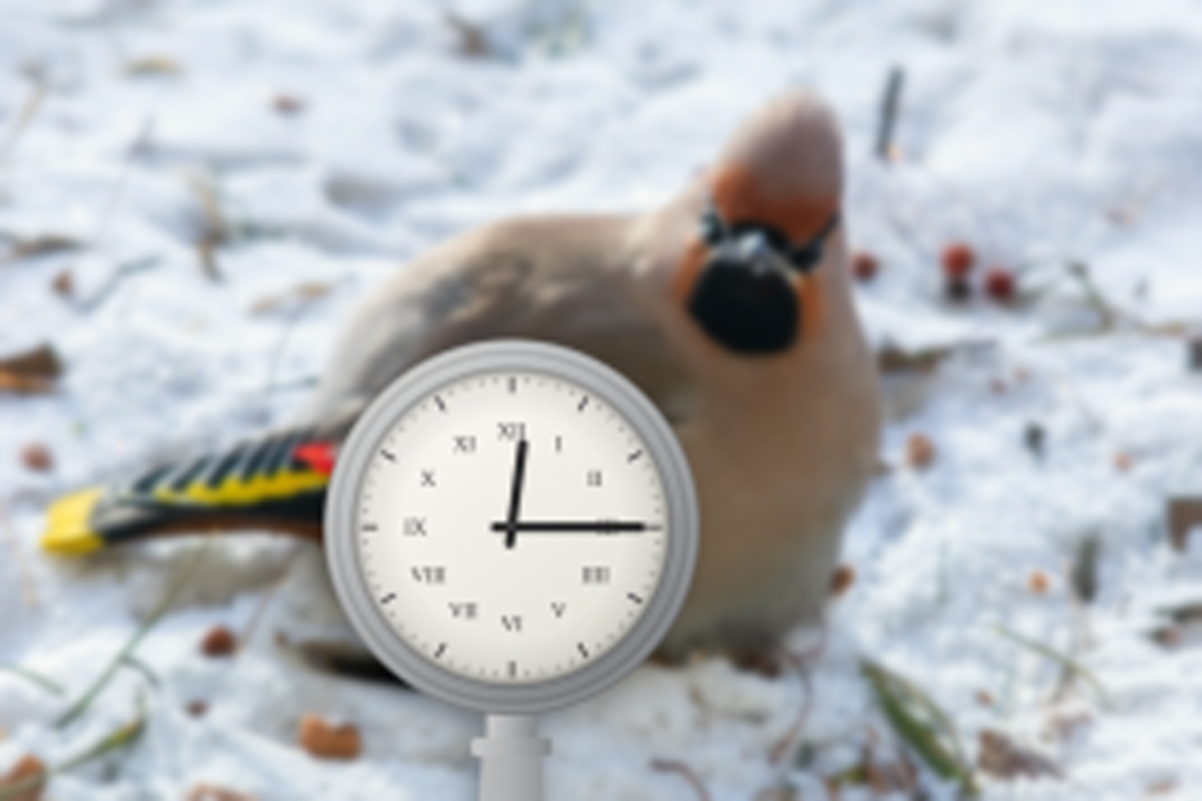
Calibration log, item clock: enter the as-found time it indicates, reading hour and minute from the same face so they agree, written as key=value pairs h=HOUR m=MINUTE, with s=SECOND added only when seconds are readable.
h=12 m=15
